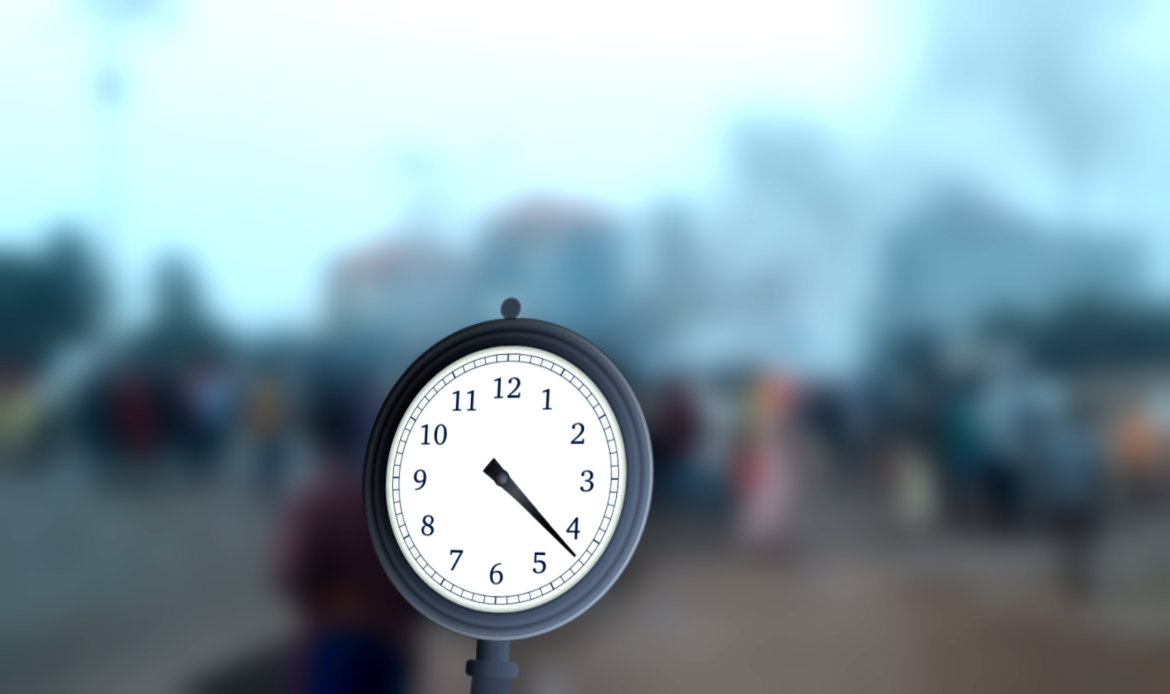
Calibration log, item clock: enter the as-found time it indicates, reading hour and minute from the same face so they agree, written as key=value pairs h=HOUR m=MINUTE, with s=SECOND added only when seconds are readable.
h=4 m=22
